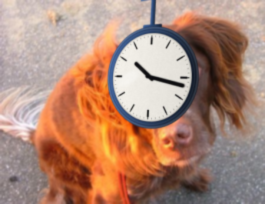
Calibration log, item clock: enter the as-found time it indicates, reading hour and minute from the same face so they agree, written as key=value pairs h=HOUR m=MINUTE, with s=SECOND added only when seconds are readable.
h=10 m=17
